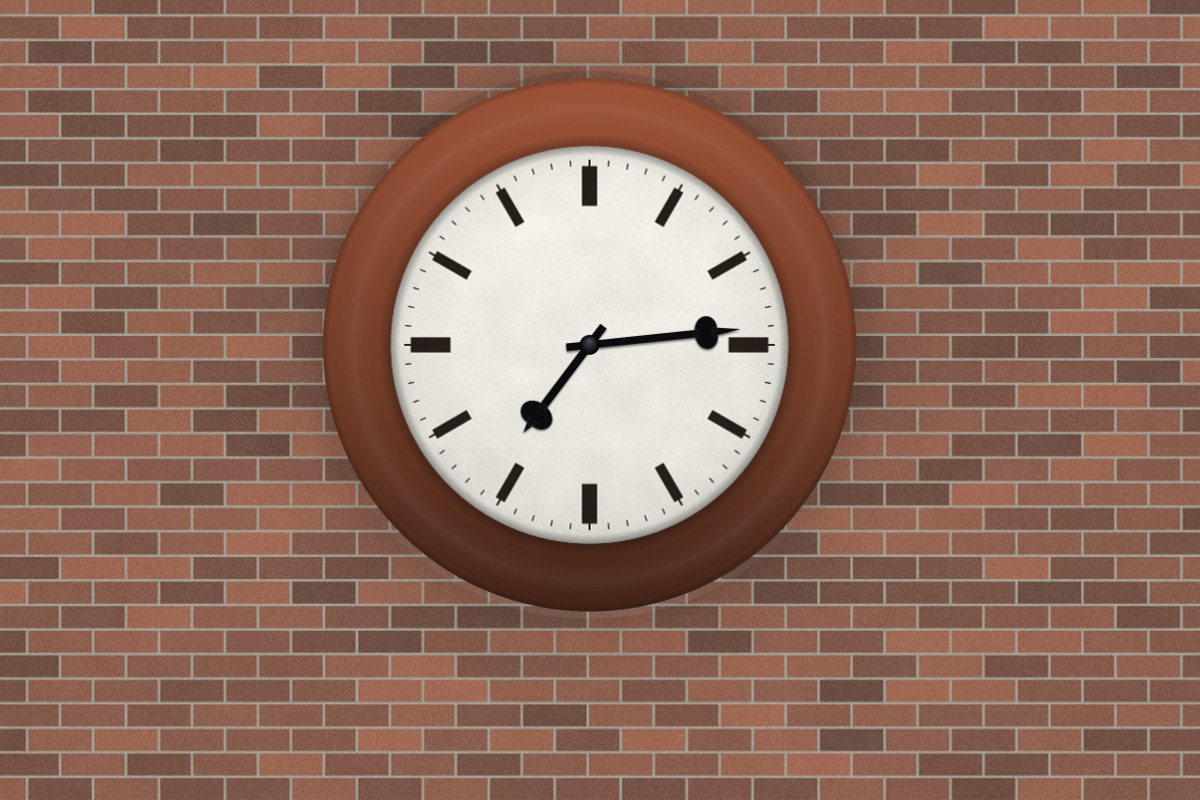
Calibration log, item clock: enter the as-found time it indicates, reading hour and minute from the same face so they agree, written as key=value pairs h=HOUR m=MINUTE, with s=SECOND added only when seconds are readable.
h=7 m=14
